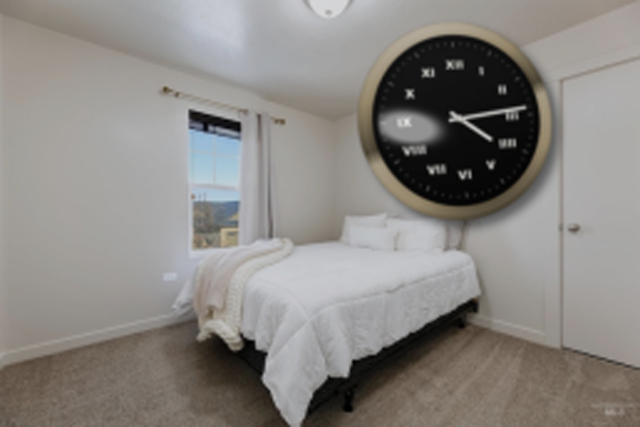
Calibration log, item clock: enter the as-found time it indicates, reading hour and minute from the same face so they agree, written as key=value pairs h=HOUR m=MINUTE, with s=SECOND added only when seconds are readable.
h=4 m=14
